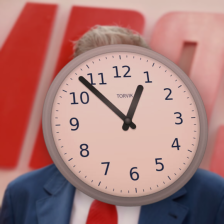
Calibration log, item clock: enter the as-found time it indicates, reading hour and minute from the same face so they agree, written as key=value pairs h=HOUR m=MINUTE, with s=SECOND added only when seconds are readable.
h=12 m=53
